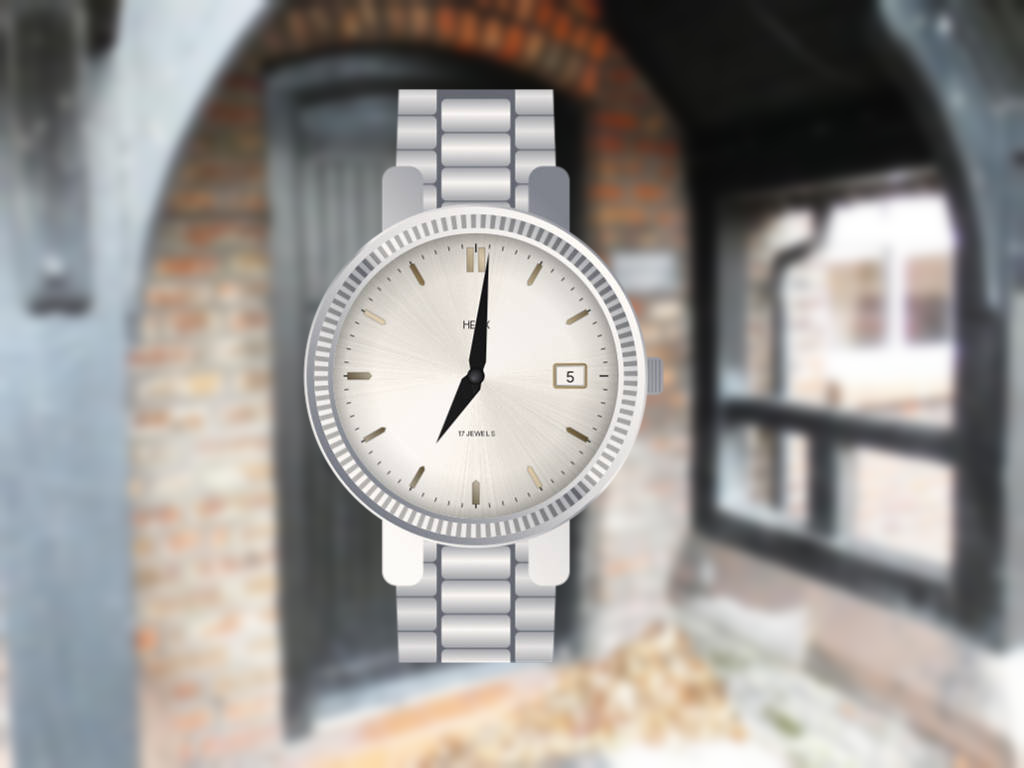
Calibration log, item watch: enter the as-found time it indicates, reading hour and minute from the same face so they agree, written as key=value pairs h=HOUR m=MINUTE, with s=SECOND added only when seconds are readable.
h=7 m=1
